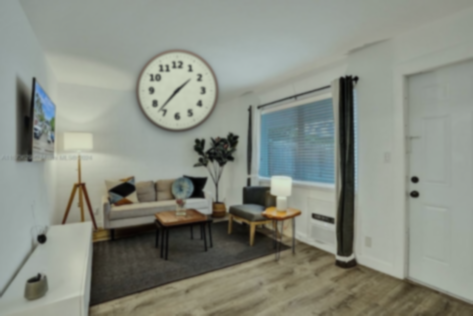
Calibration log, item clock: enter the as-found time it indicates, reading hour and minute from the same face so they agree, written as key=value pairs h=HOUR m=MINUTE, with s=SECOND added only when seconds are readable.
h=1 m=37
